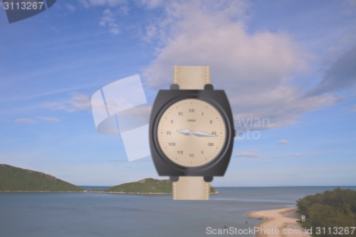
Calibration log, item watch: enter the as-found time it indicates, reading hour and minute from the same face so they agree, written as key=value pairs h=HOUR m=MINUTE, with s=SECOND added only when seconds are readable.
h=9 m=16
